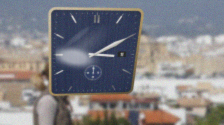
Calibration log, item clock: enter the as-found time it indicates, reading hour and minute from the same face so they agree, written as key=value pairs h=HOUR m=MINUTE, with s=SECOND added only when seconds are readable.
h=3 m=10
